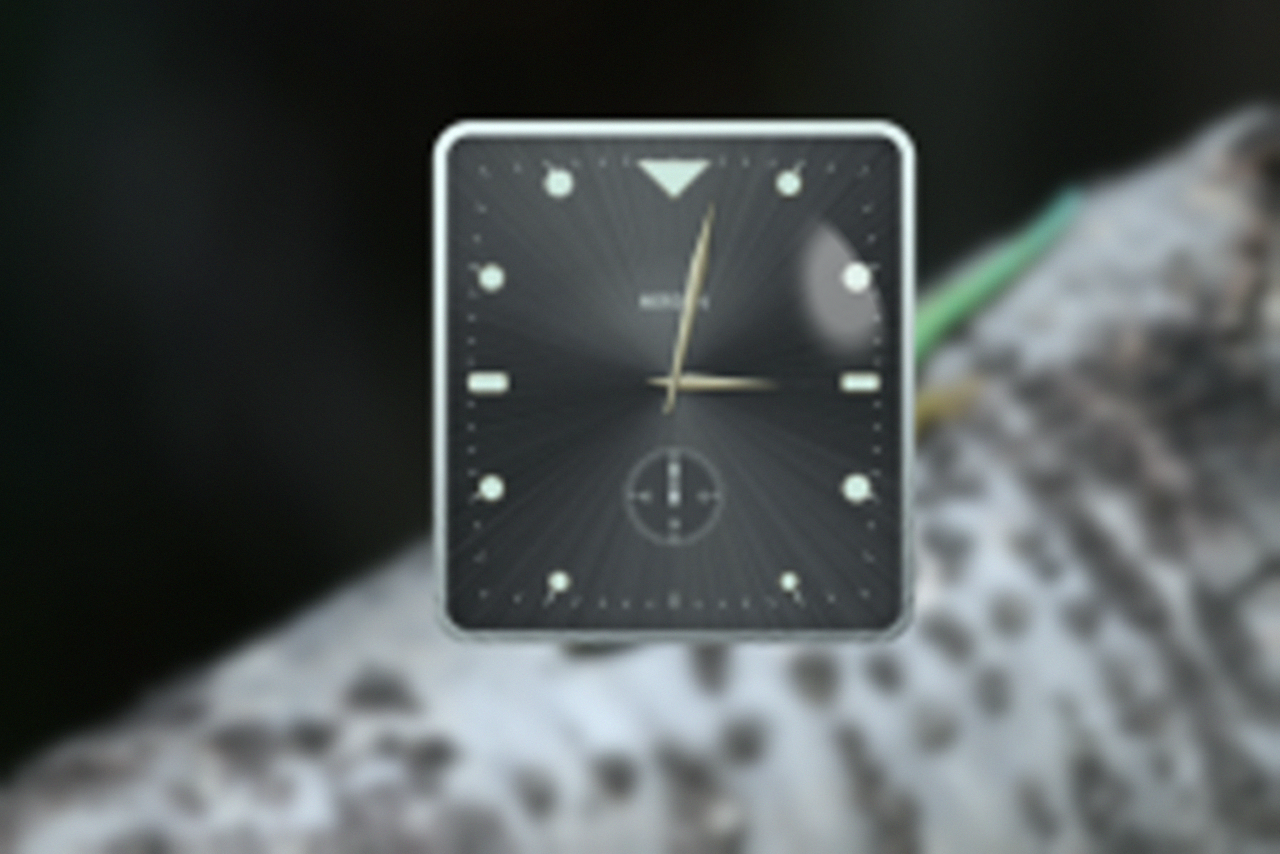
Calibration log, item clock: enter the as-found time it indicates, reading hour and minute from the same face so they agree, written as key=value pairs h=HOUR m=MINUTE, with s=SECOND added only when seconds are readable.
h=3 m=2
